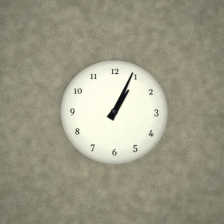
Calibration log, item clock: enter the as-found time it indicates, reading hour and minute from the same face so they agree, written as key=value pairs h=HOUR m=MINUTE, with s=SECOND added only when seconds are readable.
h=1 m=4
